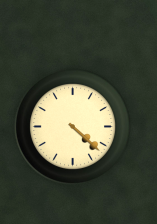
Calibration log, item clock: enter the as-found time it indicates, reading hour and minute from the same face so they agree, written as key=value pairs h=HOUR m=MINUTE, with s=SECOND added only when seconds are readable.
h=4 m=22
